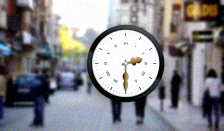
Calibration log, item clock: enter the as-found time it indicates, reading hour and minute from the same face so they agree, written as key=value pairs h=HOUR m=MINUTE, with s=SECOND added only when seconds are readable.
h=2 m=30
